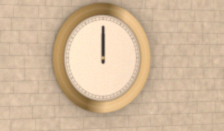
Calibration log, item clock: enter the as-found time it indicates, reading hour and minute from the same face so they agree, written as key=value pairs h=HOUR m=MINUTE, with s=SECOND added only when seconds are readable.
h=12 m=0
